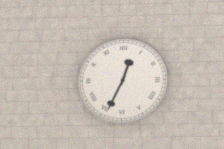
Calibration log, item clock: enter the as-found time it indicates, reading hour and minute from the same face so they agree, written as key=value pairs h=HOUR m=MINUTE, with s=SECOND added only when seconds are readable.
h=12 m=34
